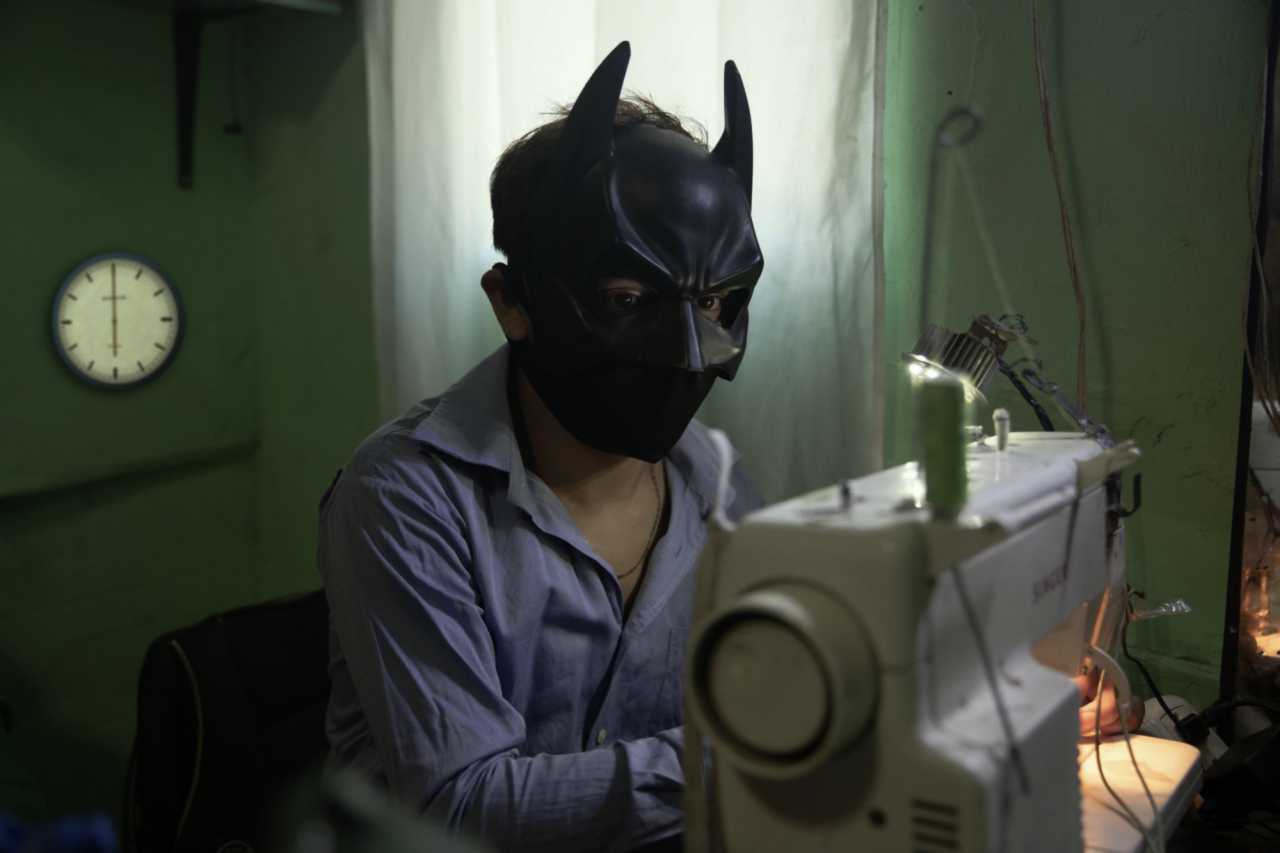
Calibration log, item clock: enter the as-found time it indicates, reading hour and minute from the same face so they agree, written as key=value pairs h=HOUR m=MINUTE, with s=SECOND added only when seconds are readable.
h=6 m=0
